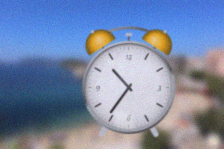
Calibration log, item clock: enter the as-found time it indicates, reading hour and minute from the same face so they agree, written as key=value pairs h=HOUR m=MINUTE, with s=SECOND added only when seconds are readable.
h=10 m=36
